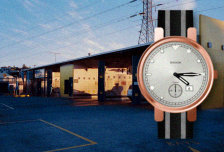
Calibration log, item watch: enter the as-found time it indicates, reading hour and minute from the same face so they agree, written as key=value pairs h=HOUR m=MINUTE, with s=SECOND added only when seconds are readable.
h=4 m=15
